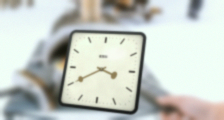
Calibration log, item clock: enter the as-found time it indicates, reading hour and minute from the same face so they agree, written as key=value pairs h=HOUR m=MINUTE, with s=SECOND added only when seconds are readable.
h=3 m=40
